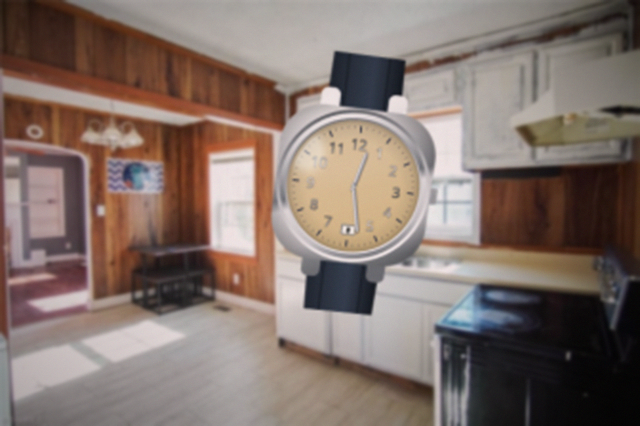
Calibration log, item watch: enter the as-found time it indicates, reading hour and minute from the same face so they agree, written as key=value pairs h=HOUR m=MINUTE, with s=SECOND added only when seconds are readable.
h=12 m=28
